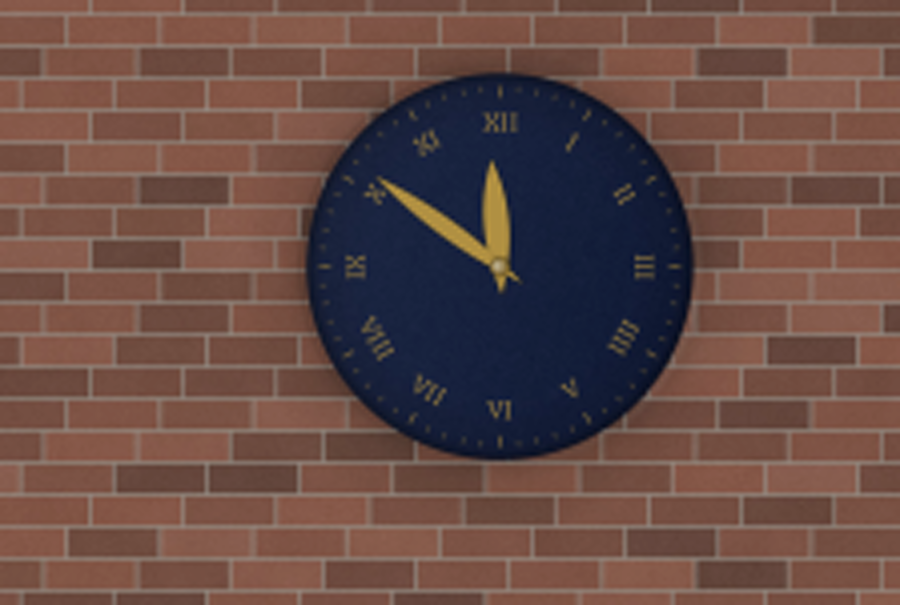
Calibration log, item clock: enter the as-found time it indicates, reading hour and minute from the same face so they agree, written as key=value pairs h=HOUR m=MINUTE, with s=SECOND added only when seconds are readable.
h=11 m=51
